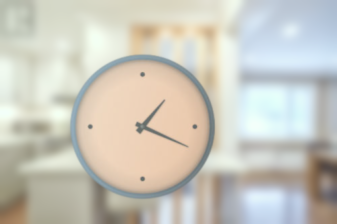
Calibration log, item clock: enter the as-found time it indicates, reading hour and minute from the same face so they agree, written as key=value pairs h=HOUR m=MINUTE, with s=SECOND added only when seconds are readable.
h=1 m=19
